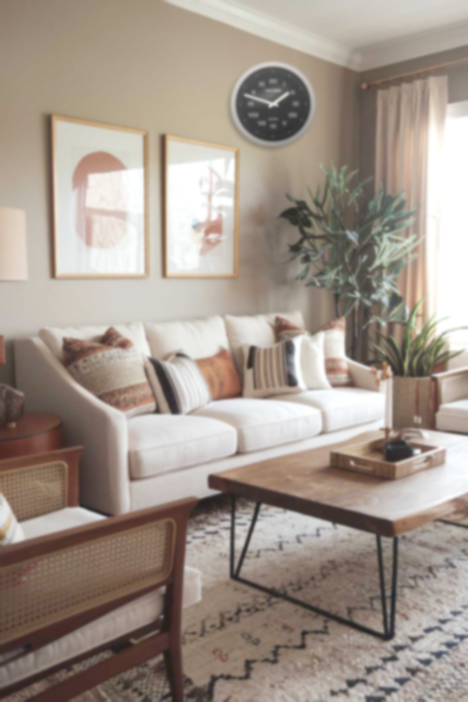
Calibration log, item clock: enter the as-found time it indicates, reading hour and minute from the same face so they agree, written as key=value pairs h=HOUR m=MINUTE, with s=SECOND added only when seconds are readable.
h=1 m=48
